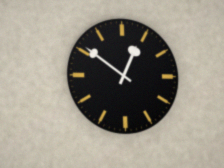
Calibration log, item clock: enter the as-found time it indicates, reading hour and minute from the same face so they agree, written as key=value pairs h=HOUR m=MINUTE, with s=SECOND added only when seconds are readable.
h=12 m=51
